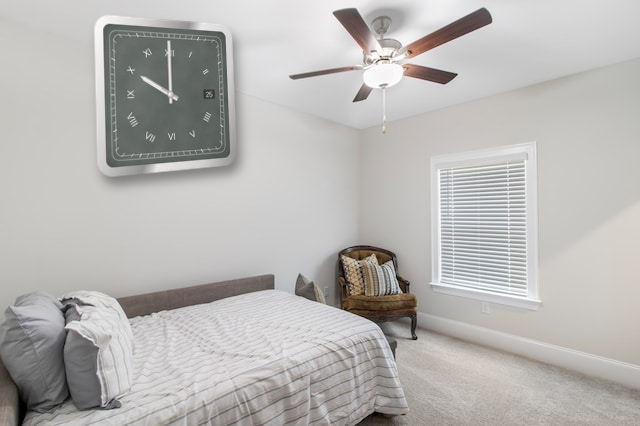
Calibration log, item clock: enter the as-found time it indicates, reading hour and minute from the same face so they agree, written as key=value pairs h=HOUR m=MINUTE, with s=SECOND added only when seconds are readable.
h=10 m=0
